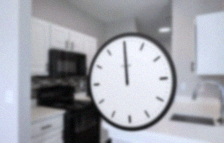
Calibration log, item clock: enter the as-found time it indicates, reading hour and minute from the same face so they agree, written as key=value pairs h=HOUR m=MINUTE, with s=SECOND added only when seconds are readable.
h=12 m=0
